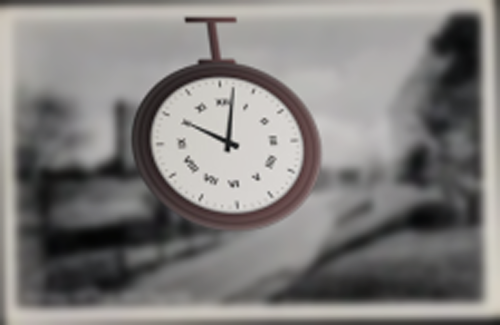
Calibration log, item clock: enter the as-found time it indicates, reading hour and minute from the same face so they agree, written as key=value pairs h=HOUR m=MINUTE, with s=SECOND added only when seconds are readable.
h=10 m=2
